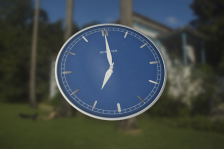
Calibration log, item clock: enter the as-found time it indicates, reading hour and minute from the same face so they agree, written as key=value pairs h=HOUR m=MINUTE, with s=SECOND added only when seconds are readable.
h=7 m=0
